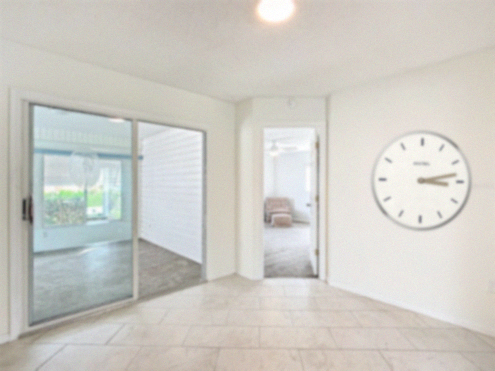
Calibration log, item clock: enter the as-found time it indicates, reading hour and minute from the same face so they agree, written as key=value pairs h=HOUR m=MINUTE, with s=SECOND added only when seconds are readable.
h=3 m=13
